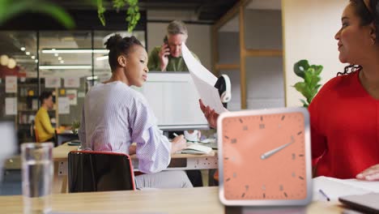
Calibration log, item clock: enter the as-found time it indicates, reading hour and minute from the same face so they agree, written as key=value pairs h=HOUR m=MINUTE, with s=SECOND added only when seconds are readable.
h=2 m=11
